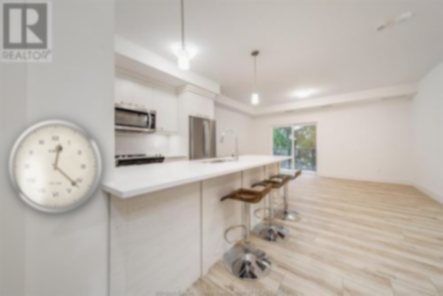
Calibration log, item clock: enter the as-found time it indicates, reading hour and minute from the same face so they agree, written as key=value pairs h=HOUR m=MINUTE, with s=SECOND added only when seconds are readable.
h=12 m=22
